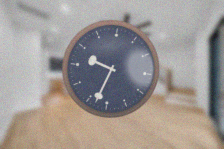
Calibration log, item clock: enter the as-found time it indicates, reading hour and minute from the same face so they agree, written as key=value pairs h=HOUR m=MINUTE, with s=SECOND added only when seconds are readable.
h=9 m=33
